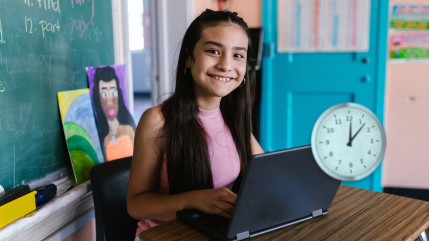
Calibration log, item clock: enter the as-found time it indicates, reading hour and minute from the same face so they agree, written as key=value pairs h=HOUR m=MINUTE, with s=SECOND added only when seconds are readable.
h=12 m=7
